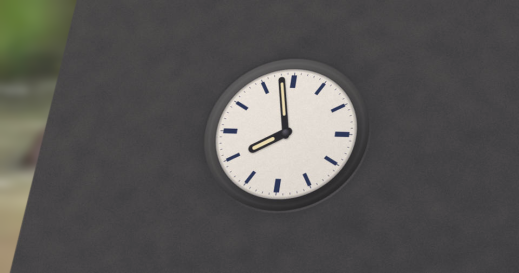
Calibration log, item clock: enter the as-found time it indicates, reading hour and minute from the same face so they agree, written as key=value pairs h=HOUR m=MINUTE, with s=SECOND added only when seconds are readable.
h=7 m=58
